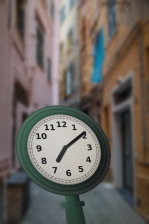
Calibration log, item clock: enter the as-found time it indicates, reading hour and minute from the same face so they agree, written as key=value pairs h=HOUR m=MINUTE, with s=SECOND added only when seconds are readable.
h=7 m=9
